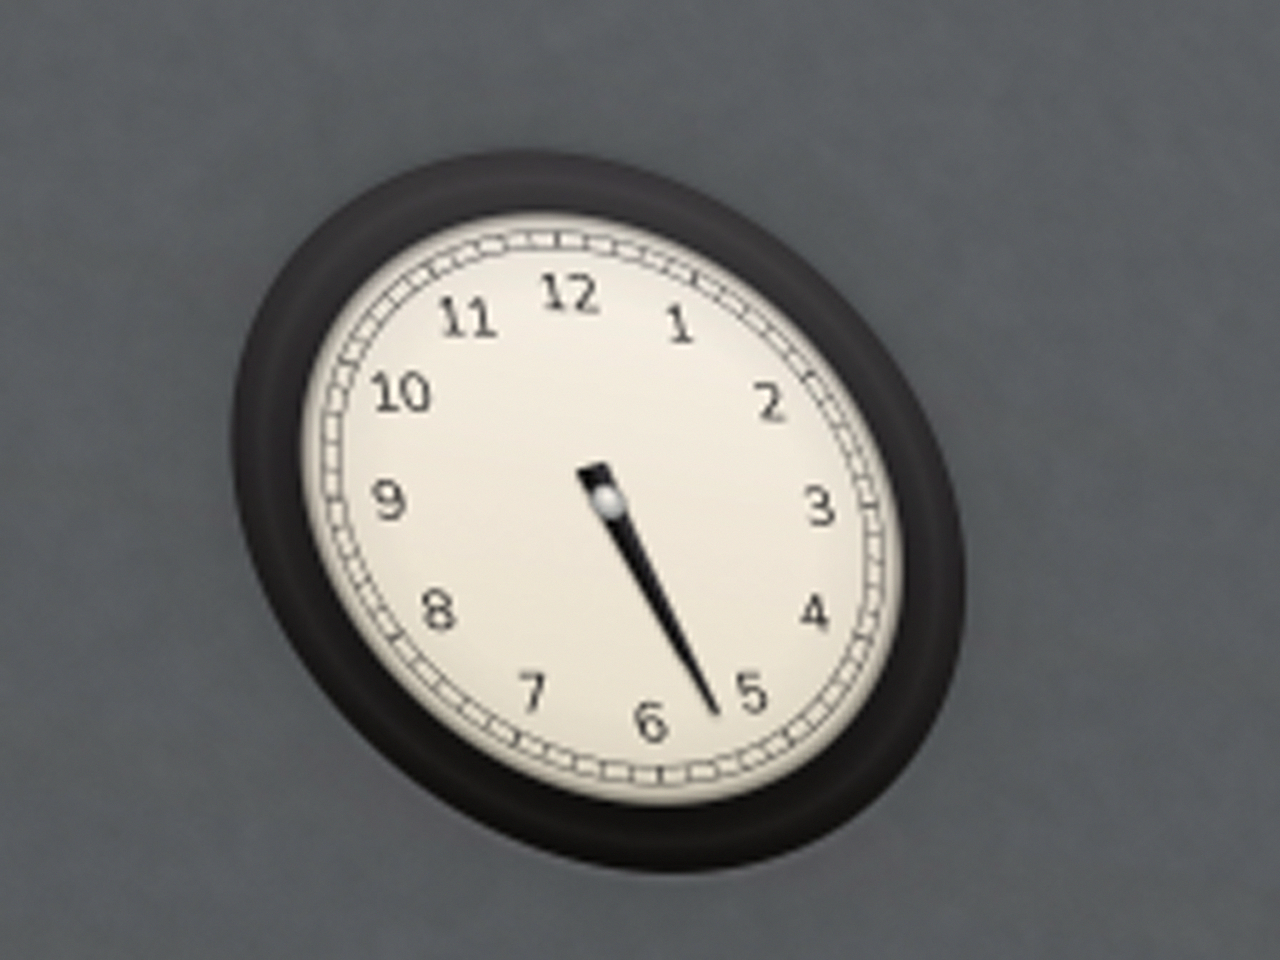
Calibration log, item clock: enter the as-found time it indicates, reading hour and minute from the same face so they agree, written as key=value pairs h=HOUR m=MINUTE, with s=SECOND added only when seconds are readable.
h=5 m=27
